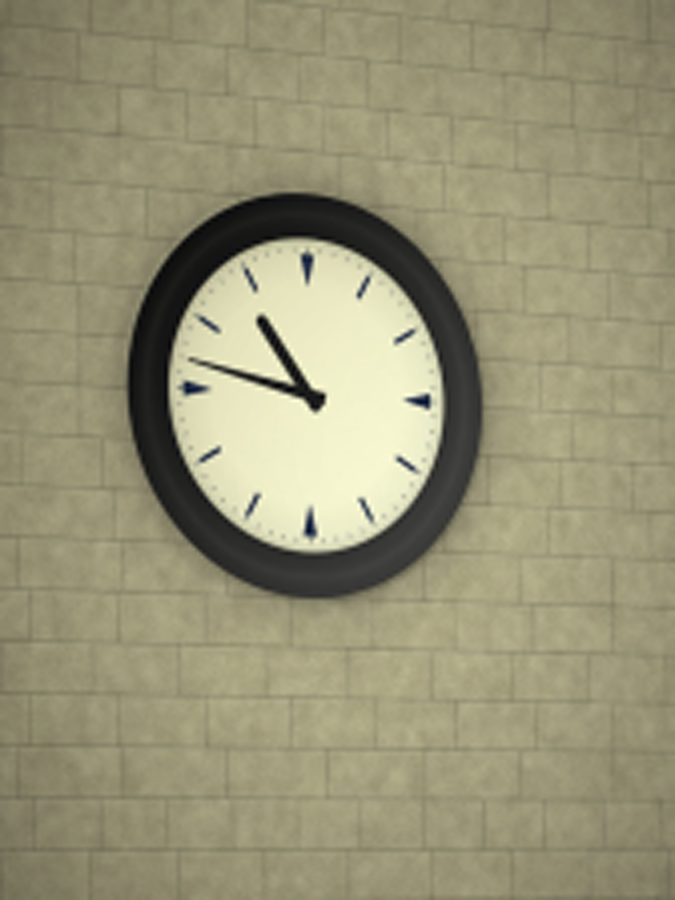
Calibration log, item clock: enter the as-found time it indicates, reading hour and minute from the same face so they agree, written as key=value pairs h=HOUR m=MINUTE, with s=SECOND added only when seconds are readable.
h=10 m=47
